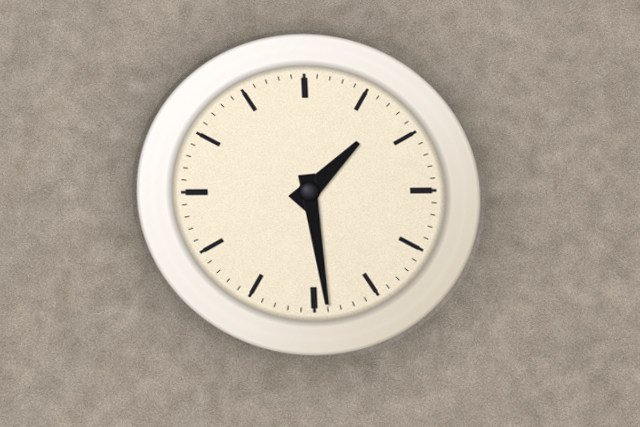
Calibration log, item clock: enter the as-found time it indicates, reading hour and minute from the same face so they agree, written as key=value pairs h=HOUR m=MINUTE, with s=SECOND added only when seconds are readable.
h=1 m=29
